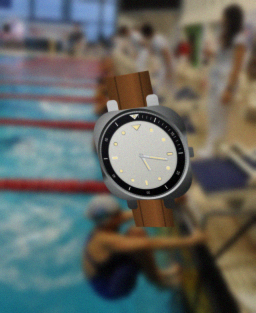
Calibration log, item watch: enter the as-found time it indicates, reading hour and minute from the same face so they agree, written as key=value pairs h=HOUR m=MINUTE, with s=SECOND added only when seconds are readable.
h=5 m=17
